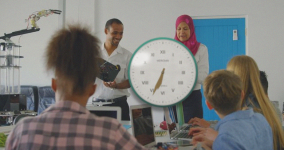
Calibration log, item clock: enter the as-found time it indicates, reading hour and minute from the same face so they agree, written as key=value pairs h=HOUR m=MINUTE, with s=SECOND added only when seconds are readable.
h=6 m=34
